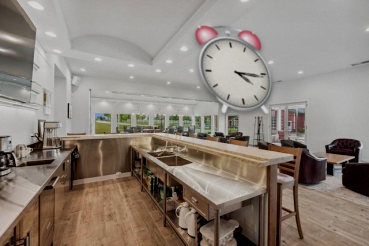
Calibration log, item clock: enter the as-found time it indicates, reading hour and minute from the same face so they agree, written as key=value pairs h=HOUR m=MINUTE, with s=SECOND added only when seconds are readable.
h=4 m=16
